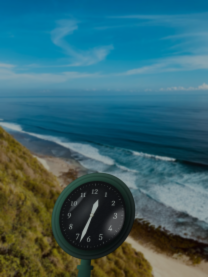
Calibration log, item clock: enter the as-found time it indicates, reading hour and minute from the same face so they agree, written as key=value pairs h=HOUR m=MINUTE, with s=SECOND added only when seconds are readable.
h=12 m=33
